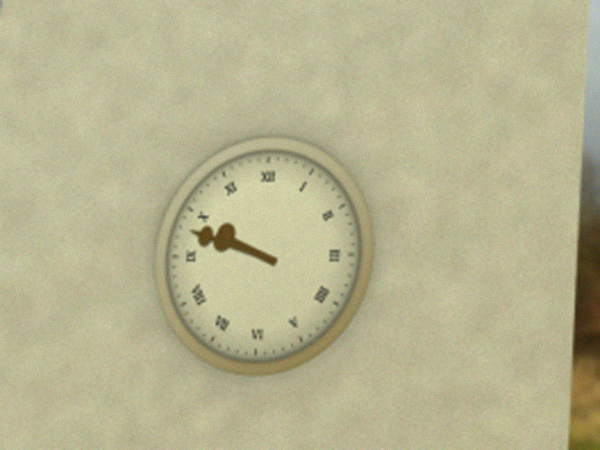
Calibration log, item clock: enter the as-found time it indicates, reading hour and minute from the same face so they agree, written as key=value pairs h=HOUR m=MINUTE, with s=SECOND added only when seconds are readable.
h=9 m=48
